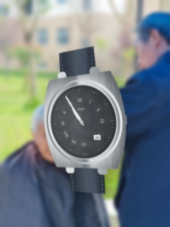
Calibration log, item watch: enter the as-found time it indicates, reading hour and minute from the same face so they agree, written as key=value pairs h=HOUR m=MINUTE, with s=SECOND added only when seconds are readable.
h=10 m=55
